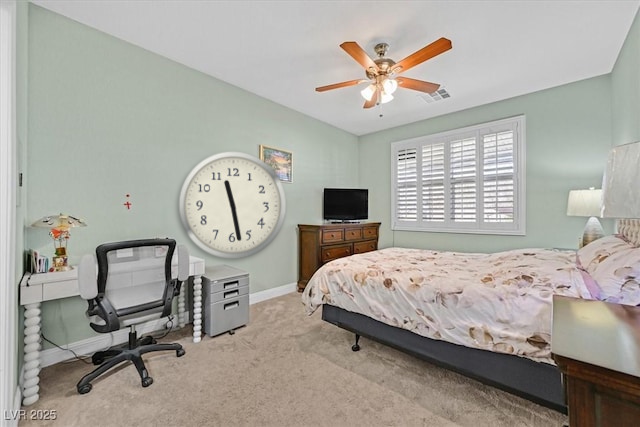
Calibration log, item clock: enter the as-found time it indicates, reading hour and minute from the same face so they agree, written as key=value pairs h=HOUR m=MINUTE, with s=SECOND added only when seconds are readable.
h=11 m=28
